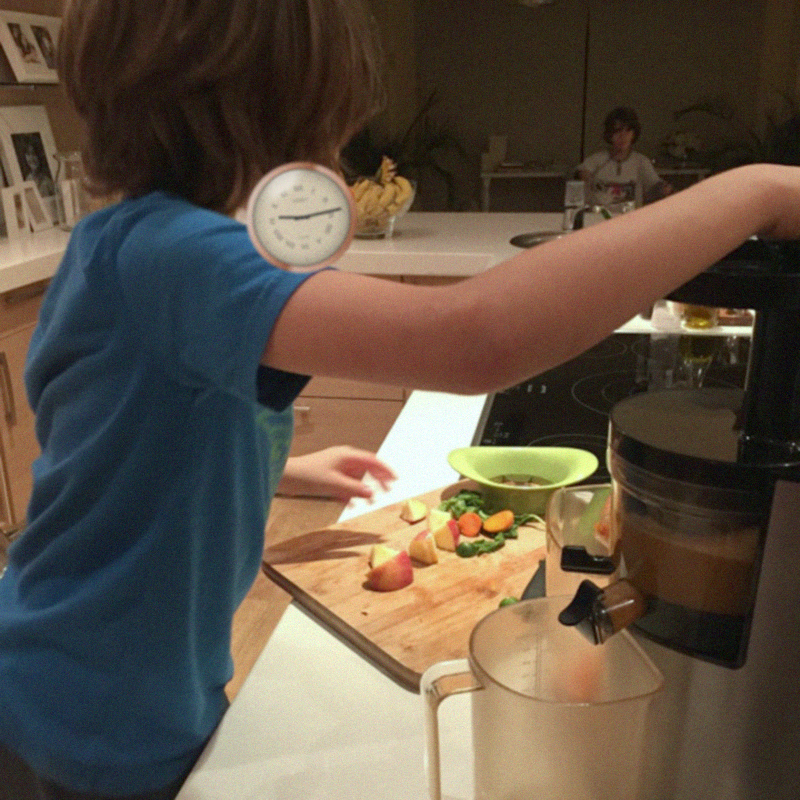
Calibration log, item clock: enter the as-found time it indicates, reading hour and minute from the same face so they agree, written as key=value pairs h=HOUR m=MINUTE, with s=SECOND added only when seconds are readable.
h=9 m=14
